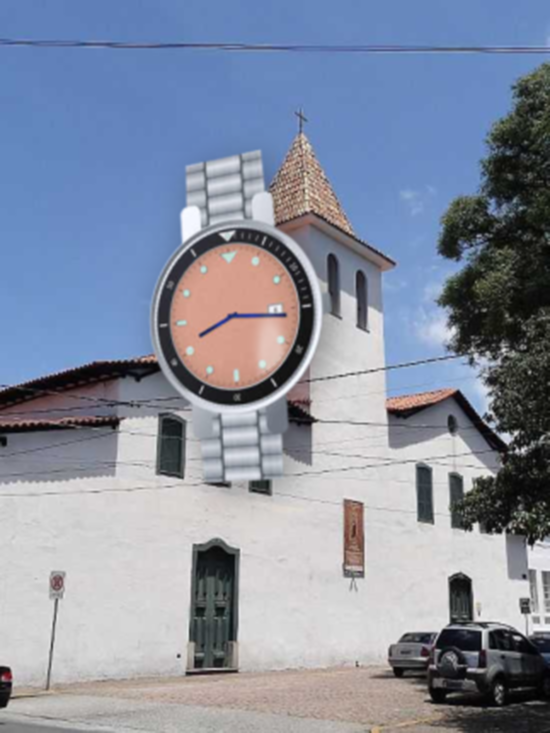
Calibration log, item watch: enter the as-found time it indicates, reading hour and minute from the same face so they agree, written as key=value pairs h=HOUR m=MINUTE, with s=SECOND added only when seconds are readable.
h=8 m=16
